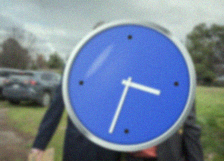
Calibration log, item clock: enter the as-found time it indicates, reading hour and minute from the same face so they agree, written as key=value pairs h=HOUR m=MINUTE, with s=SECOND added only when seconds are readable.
h=3 m=33
